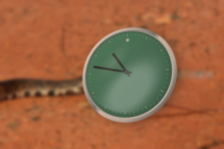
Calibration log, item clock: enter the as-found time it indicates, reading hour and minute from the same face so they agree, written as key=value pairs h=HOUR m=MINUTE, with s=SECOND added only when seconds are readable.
h=10 m=47
